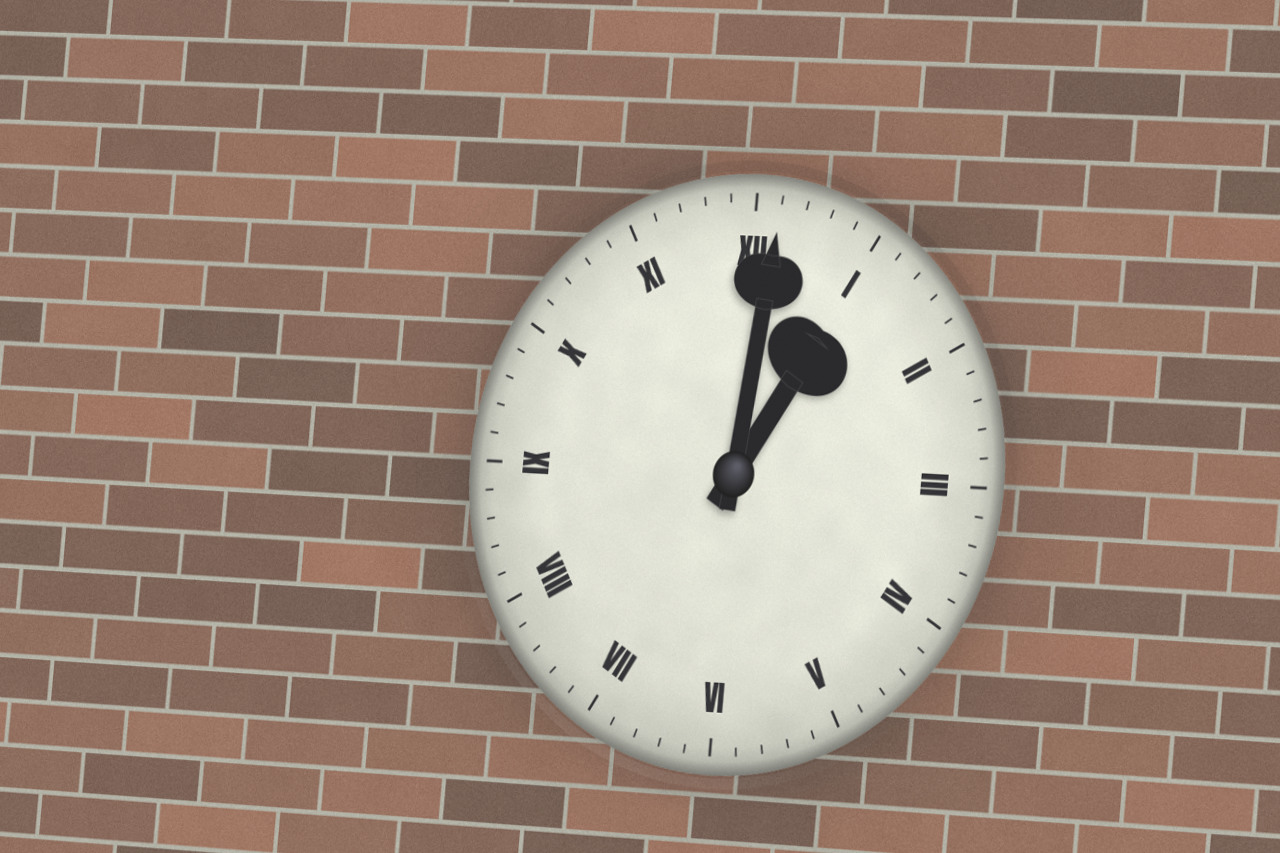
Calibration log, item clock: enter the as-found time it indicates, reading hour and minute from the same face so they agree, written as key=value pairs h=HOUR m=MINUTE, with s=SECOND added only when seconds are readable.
h=1 m=1
